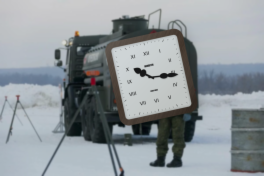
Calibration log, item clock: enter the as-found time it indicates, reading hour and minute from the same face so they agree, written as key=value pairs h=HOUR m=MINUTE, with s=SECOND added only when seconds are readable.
h=10 m=16
